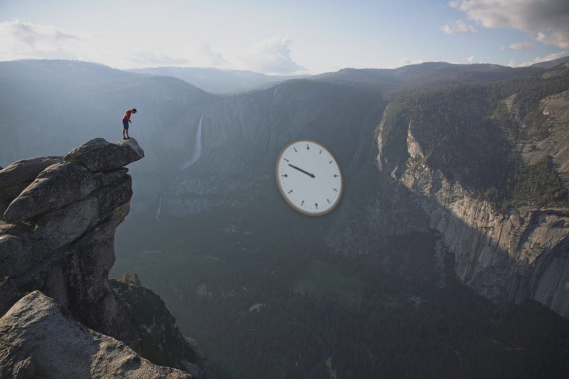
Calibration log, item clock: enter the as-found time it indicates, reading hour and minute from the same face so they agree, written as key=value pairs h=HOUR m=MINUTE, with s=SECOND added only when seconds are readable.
h=9 m=49
